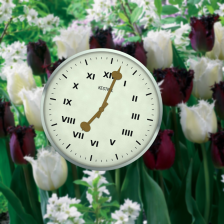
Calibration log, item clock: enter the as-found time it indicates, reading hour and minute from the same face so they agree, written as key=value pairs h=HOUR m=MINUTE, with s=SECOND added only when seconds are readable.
h=7 m=2
